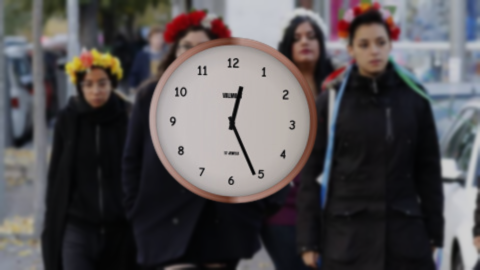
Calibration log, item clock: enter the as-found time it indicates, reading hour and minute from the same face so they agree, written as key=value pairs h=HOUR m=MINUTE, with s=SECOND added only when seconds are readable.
h=12 m=26
